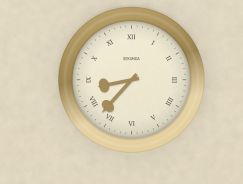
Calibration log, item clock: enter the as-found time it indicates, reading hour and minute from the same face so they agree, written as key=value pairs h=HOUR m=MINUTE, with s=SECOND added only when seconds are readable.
h=8 m=37
